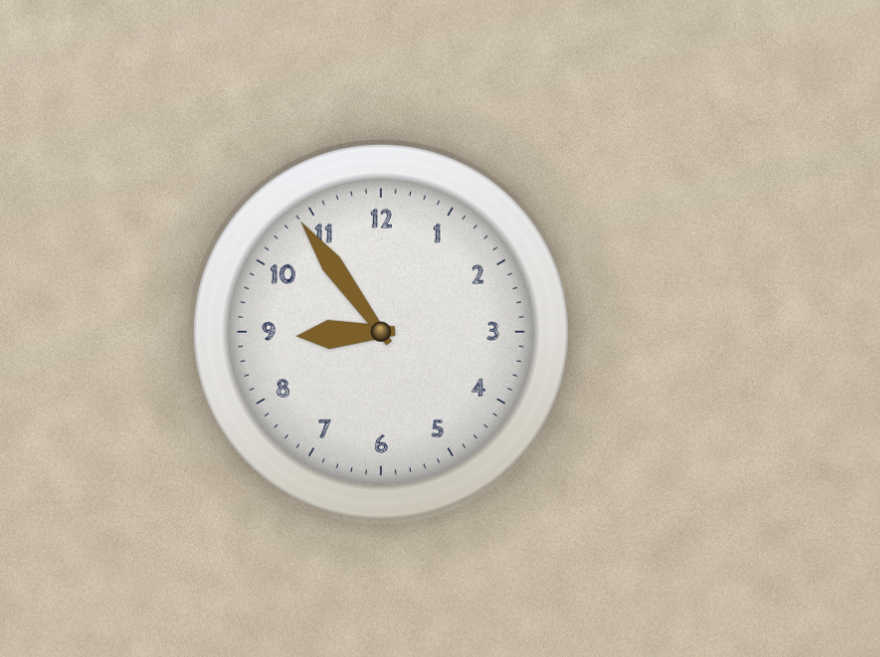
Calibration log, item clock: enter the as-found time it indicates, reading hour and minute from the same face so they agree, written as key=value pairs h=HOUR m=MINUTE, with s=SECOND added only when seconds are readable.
h=8 m=54
